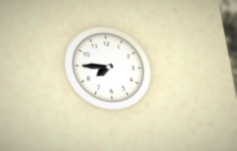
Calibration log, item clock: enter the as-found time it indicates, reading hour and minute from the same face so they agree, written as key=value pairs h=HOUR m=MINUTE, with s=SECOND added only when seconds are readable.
h=7 m=45
